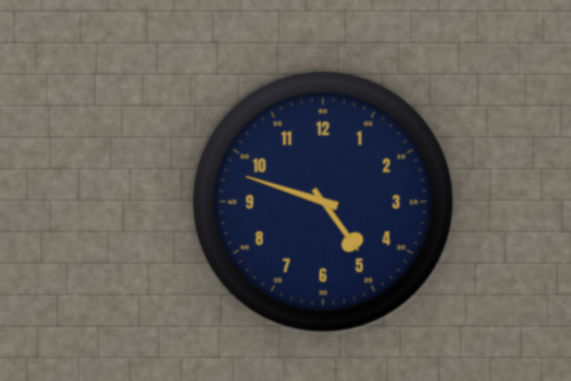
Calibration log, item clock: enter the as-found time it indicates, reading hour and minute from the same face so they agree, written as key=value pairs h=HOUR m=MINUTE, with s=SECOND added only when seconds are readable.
h=4 m=48
